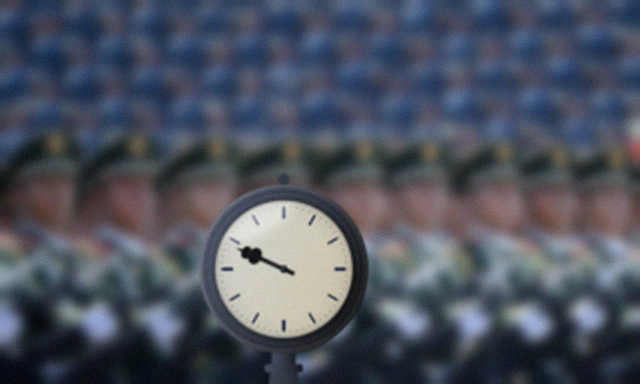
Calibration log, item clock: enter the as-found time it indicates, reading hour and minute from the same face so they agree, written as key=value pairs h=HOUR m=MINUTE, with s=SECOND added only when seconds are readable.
h=9 m=49
